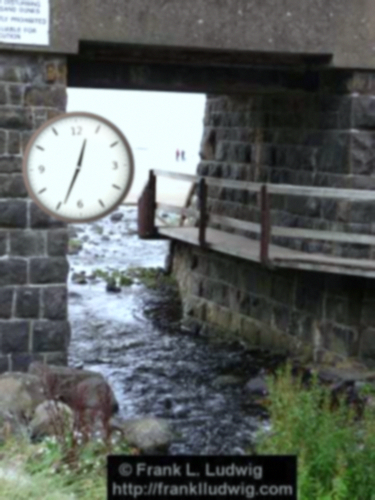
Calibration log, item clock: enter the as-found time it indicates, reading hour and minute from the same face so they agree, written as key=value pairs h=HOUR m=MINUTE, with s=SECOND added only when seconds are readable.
h=12 m=34
